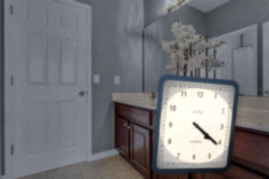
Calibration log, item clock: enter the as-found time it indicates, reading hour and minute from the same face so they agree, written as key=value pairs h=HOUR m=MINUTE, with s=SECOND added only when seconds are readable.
h=4 m=21
